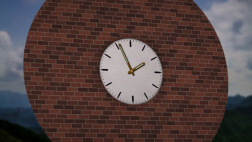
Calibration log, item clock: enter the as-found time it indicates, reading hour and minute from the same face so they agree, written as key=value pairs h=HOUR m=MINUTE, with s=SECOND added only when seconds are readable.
h=1 m=56
